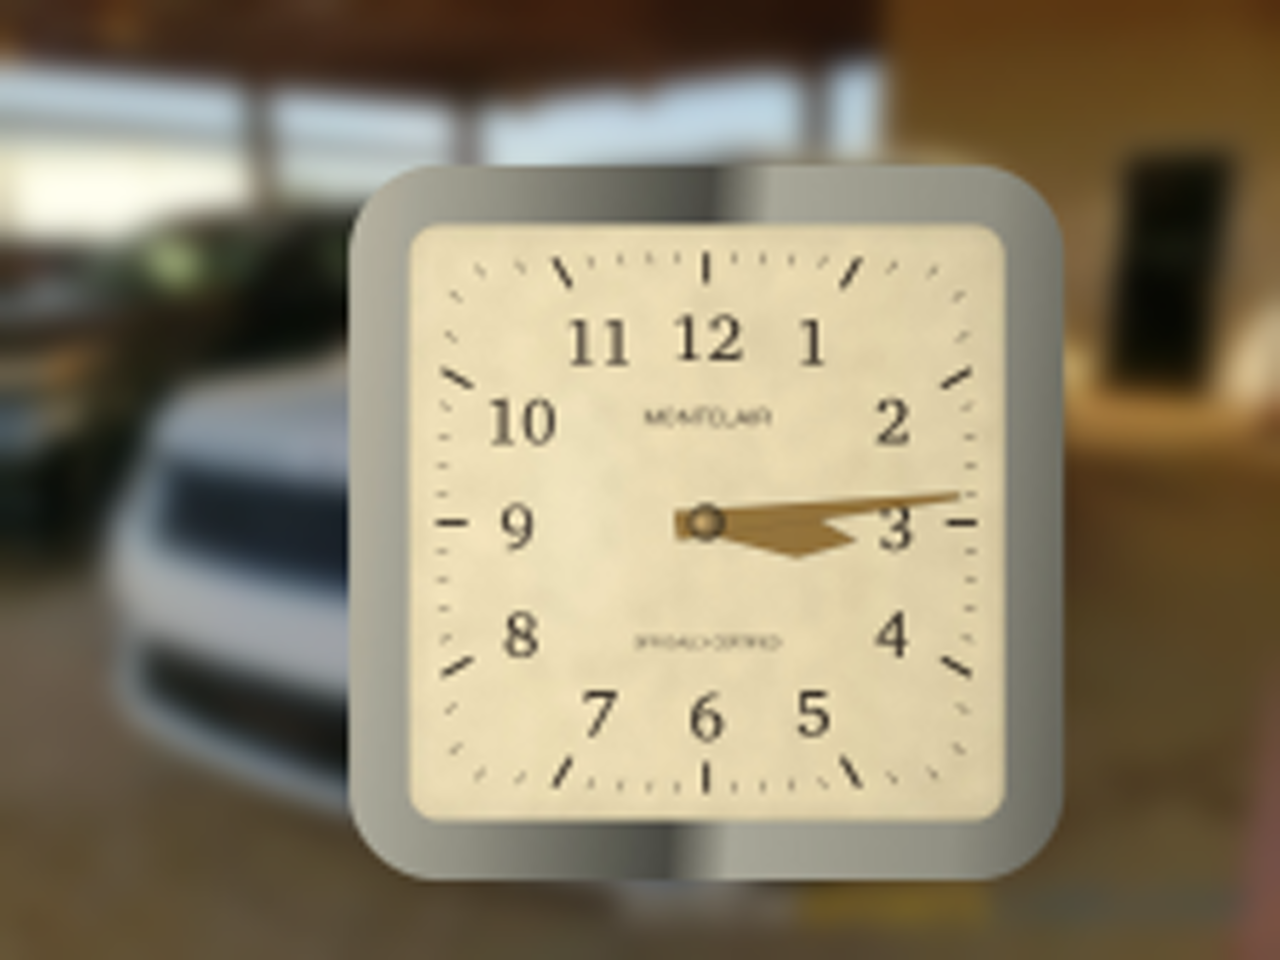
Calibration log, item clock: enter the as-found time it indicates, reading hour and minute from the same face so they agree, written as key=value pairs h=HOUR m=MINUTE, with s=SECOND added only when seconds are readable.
h=3 m=14
